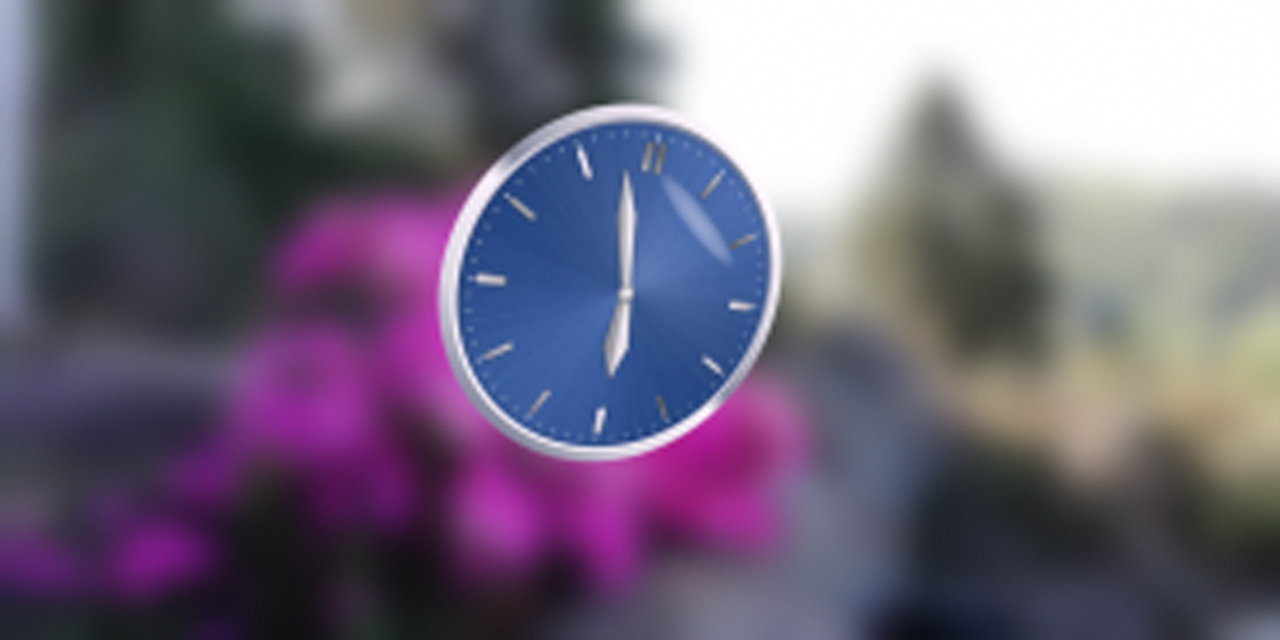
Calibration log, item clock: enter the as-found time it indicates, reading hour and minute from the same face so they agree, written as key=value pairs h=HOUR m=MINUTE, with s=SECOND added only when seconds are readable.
h=5 m=58
